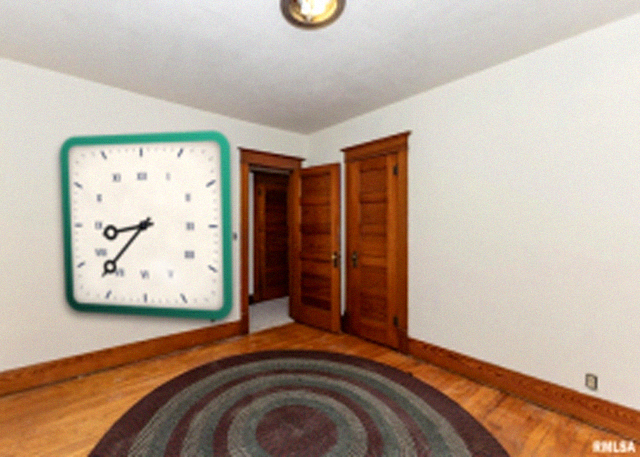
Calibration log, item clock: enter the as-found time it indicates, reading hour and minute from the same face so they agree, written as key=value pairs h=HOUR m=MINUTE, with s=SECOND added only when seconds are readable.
h=8 m=37
